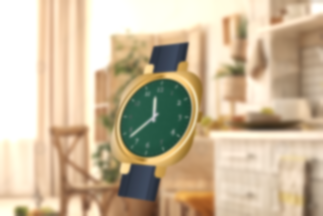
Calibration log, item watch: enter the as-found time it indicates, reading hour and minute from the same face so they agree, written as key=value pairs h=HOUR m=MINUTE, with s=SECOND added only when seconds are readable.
h=11 m=38
